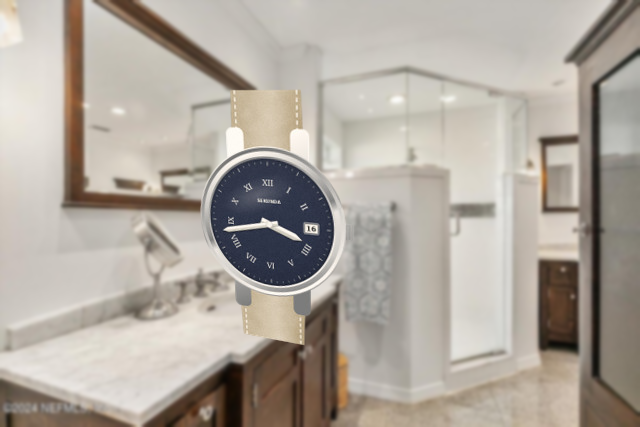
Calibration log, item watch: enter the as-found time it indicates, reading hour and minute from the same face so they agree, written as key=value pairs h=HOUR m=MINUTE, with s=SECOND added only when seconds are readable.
h=3 m=43
